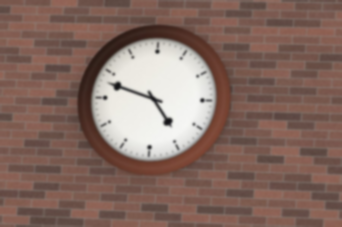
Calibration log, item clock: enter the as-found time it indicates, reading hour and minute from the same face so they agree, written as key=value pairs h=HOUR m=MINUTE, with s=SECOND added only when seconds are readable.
h=4 m=48
